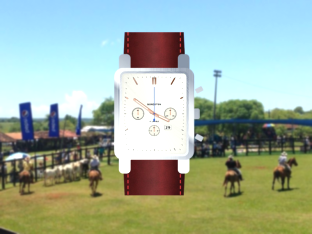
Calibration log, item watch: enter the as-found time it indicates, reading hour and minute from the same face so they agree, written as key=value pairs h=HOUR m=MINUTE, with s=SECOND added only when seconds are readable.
h=3 m=51
